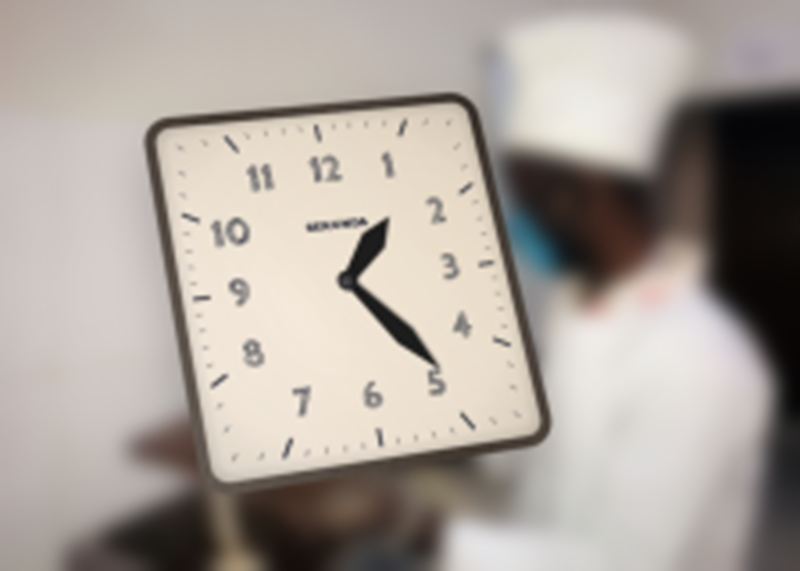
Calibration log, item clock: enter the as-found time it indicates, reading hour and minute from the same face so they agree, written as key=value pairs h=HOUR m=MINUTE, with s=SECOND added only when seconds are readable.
h=1 m=24
